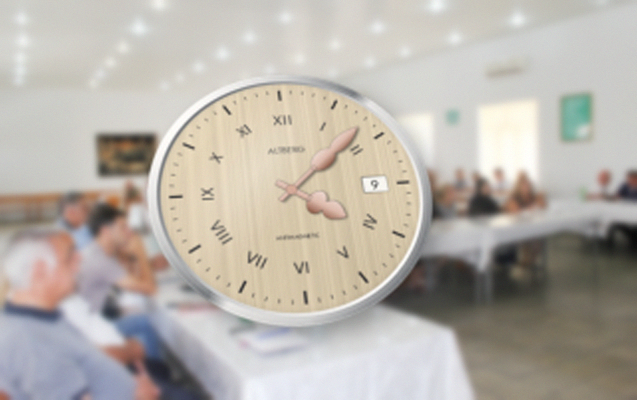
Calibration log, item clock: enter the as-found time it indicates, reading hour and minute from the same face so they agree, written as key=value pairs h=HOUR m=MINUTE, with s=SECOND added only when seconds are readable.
h=4 m=8
